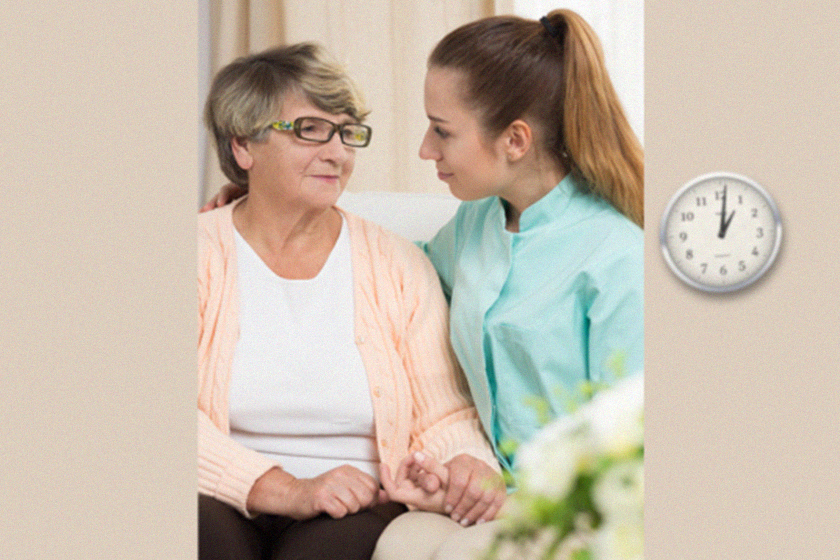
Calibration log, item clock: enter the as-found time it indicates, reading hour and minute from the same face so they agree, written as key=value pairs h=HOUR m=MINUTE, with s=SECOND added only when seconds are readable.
h=1 m=1
